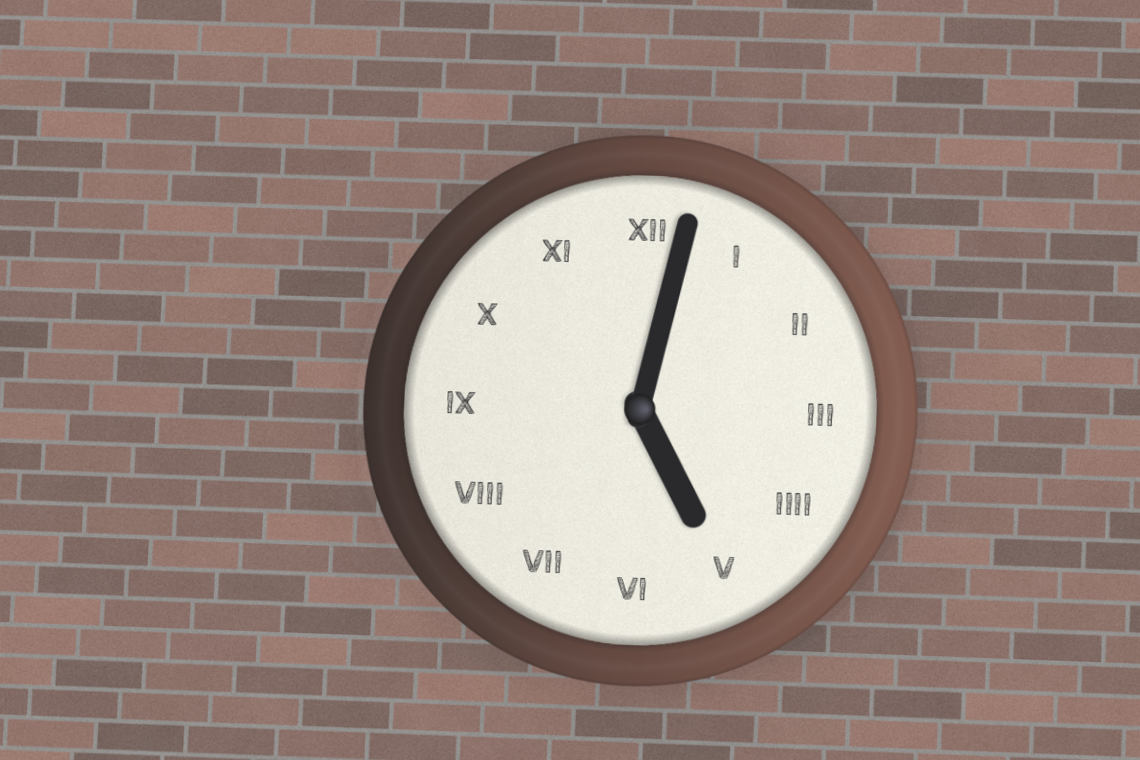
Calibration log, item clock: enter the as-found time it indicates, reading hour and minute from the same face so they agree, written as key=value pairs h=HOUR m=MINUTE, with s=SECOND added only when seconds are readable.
h=5 m=2
